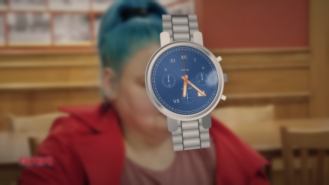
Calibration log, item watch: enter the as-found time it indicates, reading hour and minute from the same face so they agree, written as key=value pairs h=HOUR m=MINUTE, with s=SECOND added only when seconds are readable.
h=6 m=22
